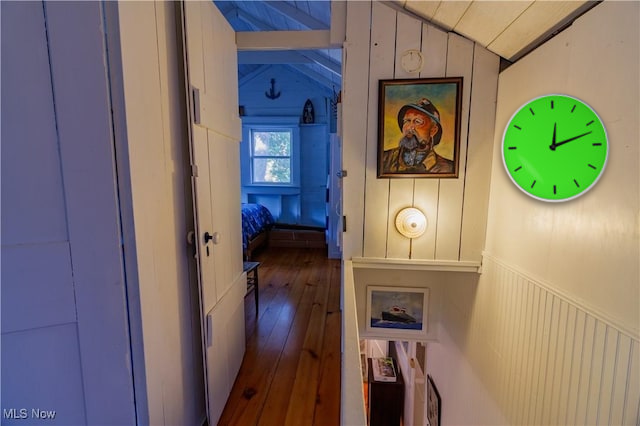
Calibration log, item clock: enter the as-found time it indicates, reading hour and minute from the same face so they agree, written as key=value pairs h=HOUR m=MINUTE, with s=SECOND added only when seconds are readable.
h=12 m=12
